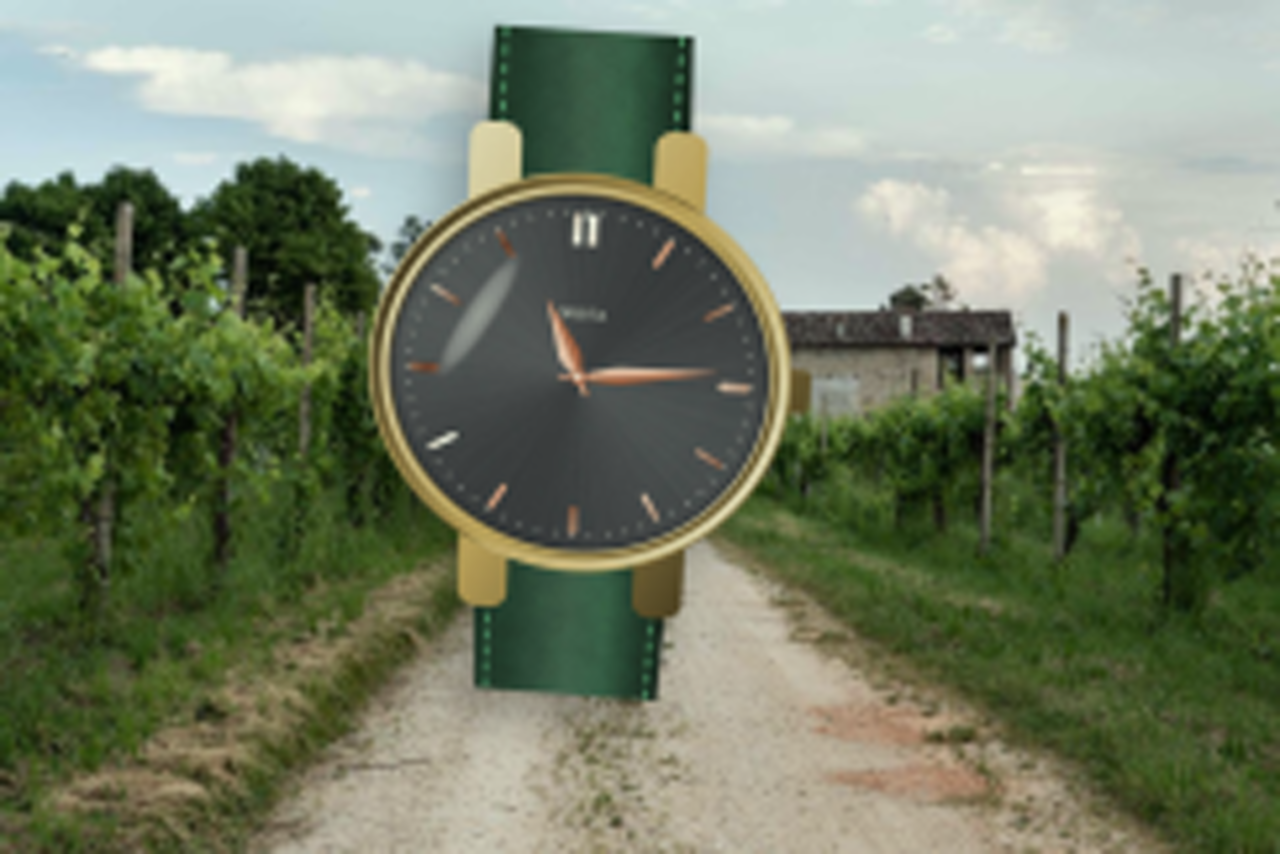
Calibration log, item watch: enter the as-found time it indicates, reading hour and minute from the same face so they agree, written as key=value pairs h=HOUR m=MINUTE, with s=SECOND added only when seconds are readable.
h=11 m=14
